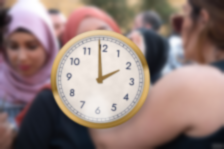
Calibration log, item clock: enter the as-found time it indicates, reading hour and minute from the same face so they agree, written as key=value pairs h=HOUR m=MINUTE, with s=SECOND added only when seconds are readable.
h=1 m=59
